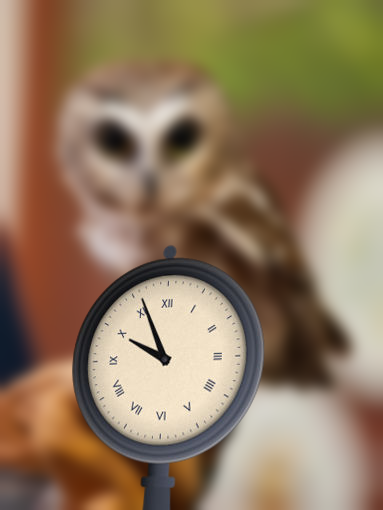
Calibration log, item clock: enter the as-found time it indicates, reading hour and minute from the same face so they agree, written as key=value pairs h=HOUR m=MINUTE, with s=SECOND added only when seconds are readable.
h=9 m=56
